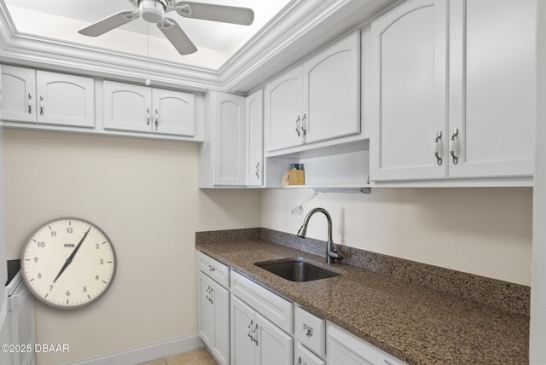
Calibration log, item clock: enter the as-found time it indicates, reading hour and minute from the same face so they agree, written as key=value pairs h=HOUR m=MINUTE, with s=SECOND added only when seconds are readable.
h=7 m=5
